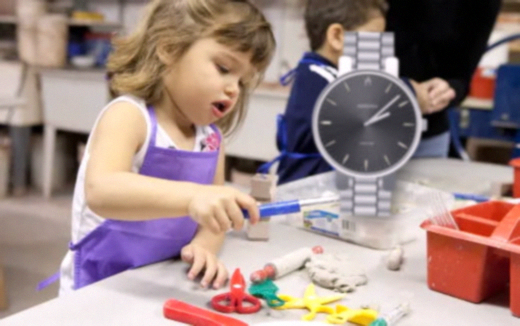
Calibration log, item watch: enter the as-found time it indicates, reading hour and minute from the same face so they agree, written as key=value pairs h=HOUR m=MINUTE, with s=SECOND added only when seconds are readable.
h=2 m=8
